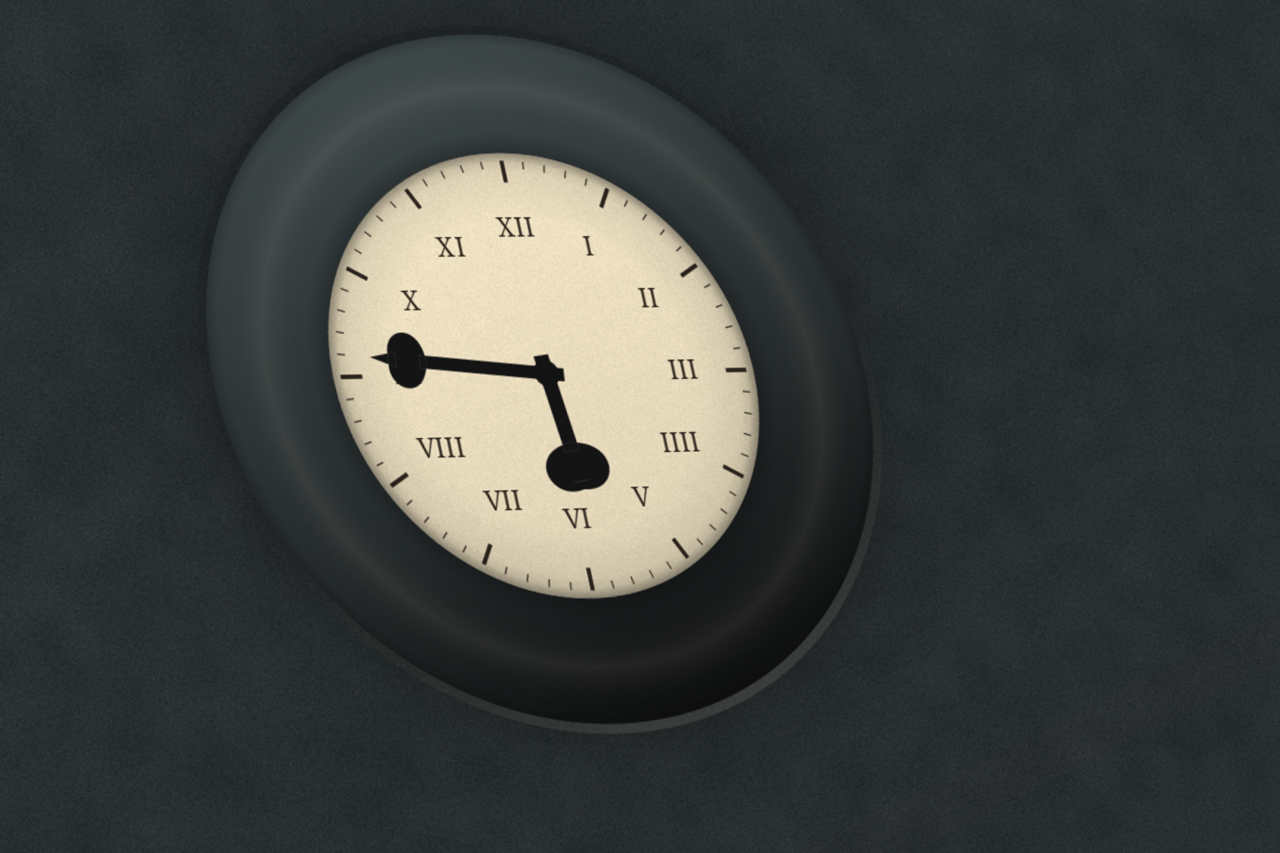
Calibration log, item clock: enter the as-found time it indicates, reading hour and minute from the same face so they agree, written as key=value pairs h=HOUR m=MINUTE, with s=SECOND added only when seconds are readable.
h=5 m=46
